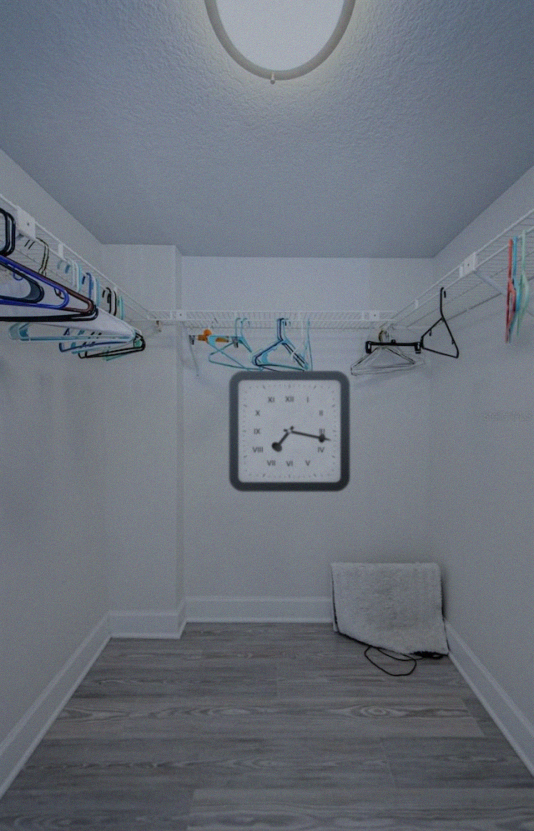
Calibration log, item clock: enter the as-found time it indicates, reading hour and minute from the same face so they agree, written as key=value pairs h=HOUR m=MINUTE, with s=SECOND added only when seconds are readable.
h=7 m=17
